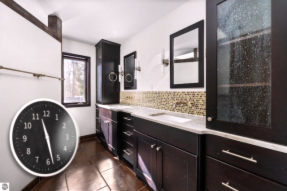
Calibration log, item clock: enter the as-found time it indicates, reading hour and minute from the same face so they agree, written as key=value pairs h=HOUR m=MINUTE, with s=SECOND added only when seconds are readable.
h=11 m=28
